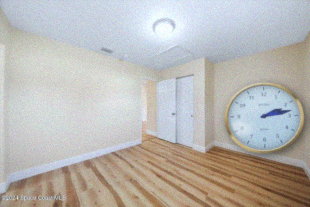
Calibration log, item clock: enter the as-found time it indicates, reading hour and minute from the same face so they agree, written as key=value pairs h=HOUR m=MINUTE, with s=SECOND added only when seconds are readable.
h=2 m=13
